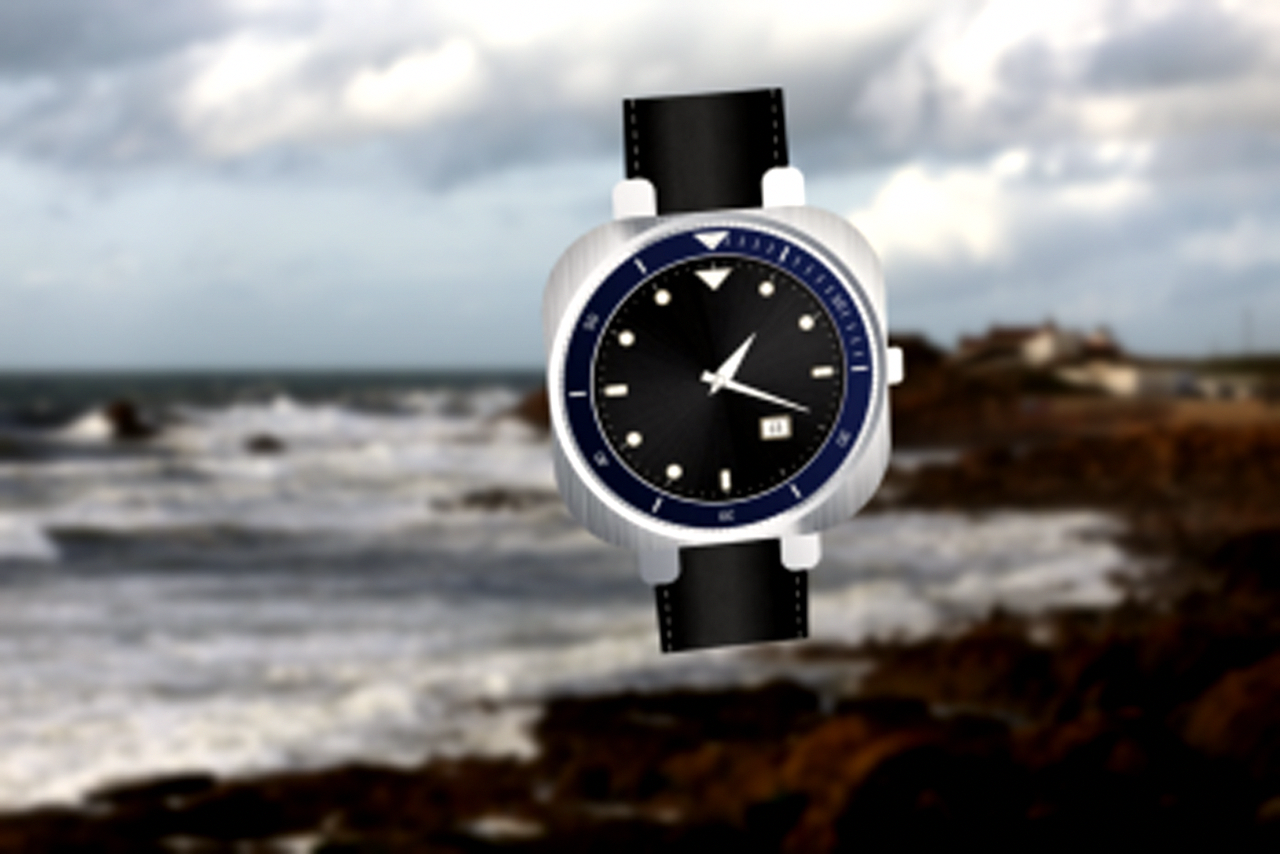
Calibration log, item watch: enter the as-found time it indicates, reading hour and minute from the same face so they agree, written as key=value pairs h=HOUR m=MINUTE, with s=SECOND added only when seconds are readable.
h=1 m=19
